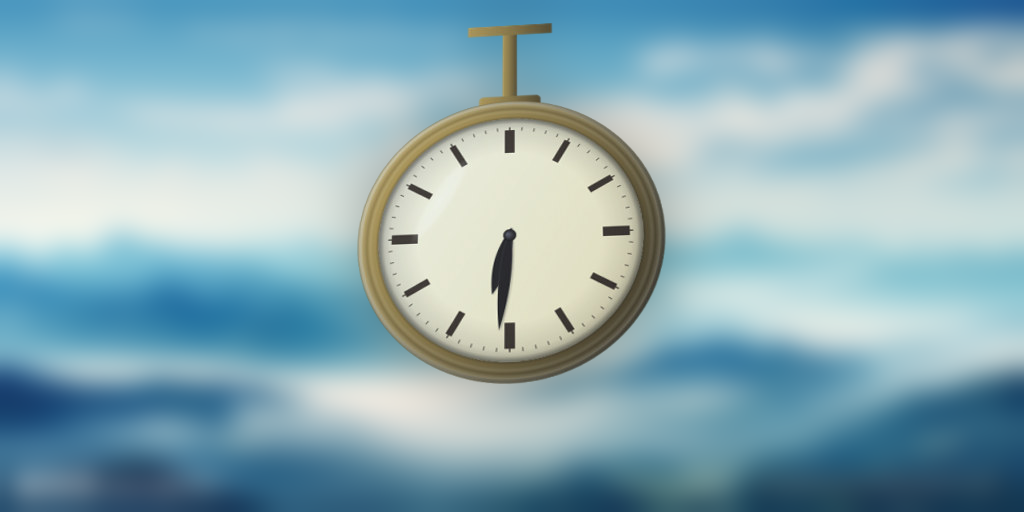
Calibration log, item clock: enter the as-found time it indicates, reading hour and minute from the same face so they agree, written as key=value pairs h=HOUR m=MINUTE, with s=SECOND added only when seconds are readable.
h=6 m=31
